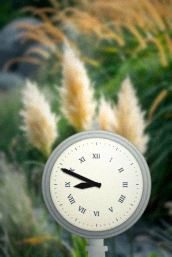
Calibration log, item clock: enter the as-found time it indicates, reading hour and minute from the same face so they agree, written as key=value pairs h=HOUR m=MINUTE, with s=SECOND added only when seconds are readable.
h=8 m=49
